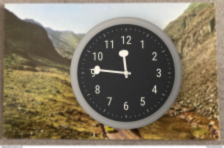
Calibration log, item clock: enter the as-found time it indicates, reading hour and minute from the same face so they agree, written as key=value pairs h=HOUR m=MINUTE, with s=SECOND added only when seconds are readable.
h=11 m=46
